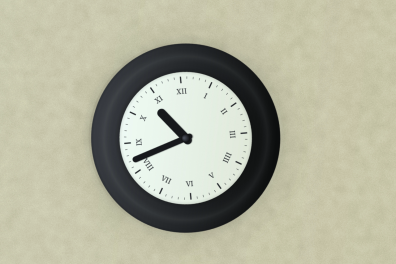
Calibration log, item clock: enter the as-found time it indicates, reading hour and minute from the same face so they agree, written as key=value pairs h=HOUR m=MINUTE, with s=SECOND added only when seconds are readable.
h=10 m=42
